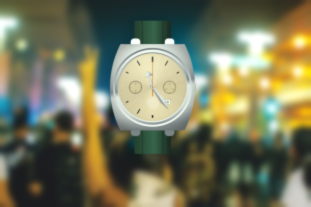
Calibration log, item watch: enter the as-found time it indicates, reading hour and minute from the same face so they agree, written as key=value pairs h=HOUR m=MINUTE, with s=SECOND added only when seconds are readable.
h=11 m=24
